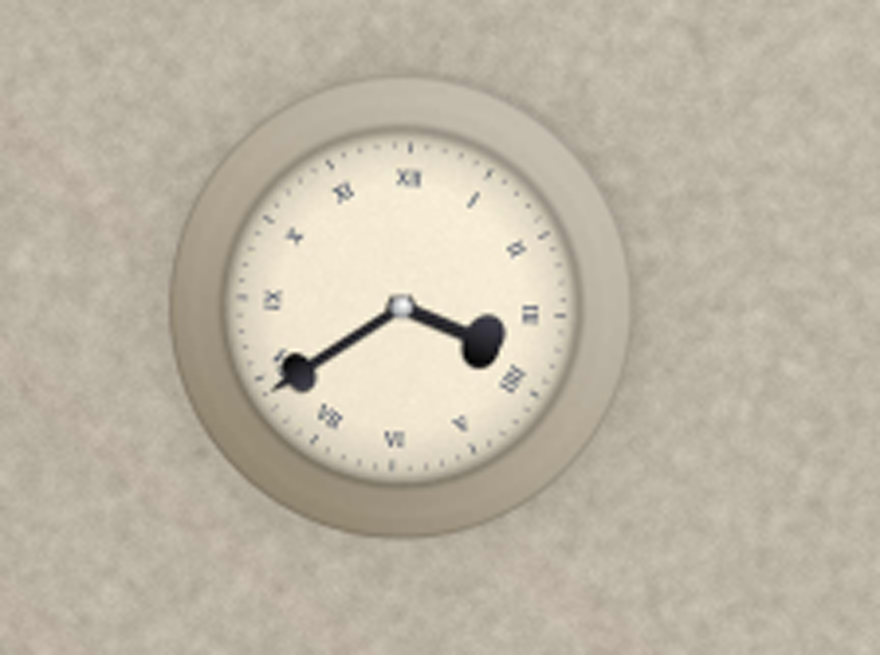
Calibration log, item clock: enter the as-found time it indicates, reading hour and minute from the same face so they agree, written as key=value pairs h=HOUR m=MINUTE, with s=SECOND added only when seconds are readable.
h=3 m=39
